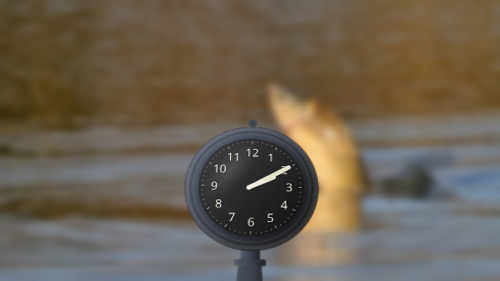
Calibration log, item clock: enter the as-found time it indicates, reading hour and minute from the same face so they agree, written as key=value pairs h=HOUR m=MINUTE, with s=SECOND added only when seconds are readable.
h=2 m=10
